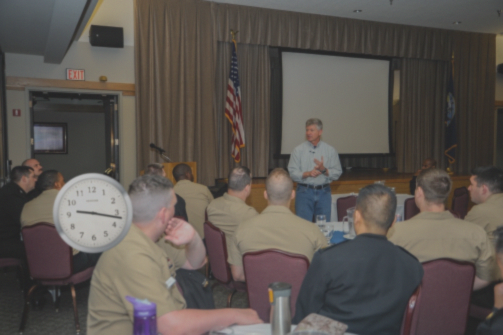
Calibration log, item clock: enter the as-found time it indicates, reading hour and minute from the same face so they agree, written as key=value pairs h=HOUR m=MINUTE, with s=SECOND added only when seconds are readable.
h=9 m=17
